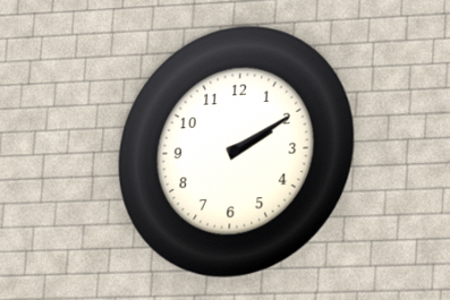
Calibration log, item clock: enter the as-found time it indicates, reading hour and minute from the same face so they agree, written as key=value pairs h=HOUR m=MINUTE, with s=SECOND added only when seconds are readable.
h=2 m=10
